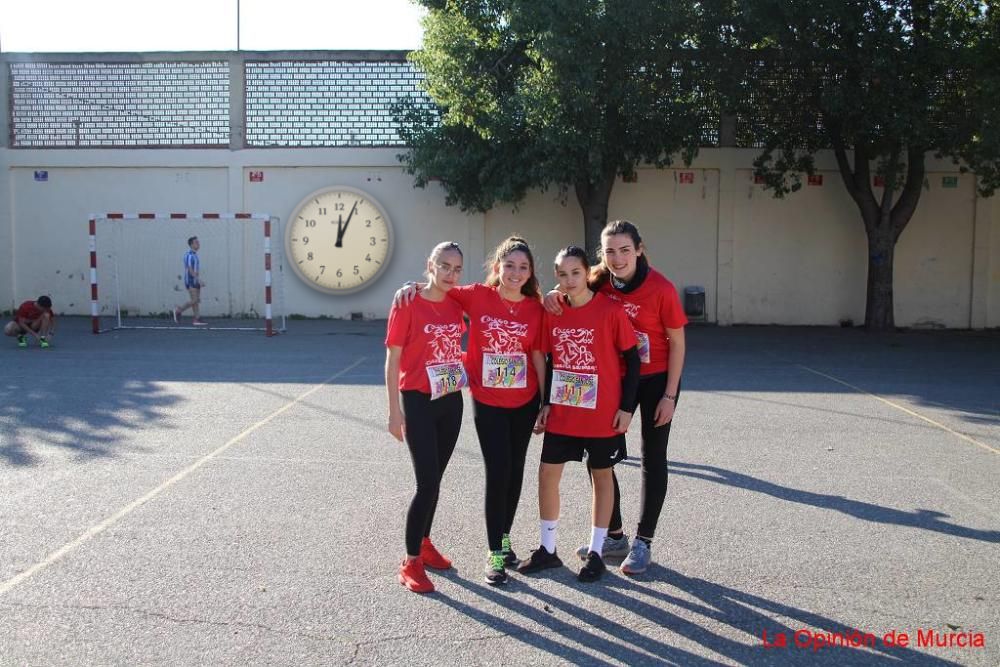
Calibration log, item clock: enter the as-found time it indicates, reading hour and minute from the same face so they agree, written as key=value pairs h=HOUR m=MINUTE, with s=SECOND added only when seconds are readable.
h=12 m=4
